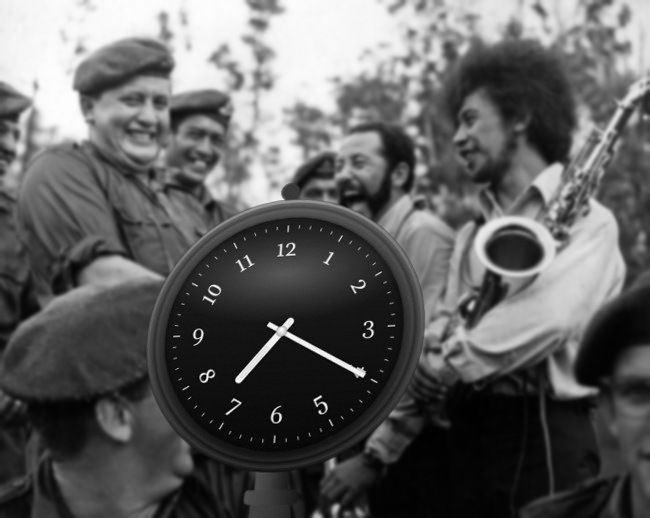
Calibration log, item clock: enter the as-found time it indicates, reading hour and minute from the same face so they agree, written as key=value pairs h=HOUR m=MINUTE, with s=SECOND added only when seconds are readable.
h=7 m=20
